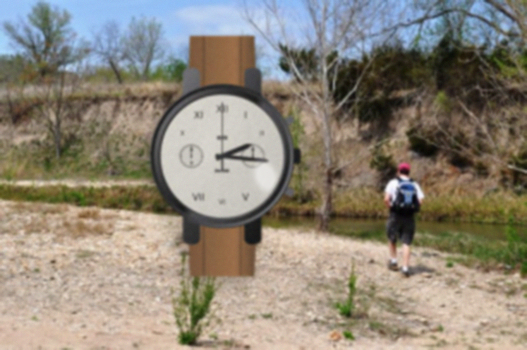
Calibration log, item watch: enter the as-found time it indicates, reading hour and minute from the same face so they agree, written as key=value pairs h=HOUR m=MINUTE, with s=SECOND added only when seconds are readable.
h=2 m=16
